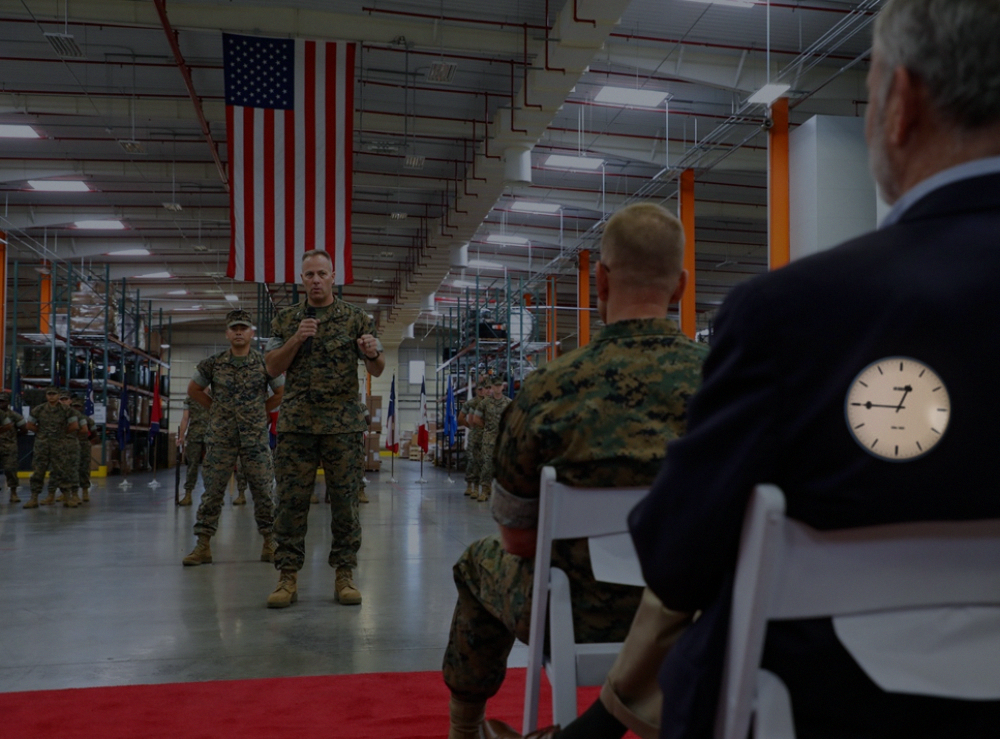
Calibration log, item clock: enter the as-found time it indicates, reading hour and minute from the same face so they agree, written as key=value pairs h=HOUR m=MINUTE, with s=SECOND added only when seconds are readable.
h=12 m=45
